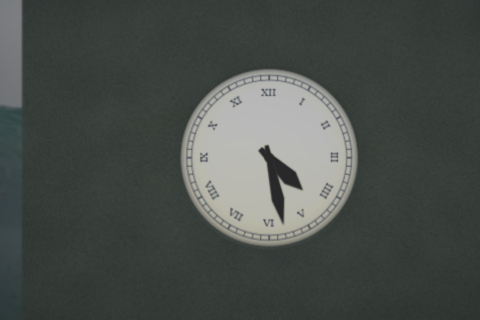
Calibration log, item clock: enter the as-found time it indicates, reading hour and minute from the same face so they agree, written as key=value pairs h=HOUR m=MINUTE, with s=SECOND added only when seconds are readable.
h=4 m=28
